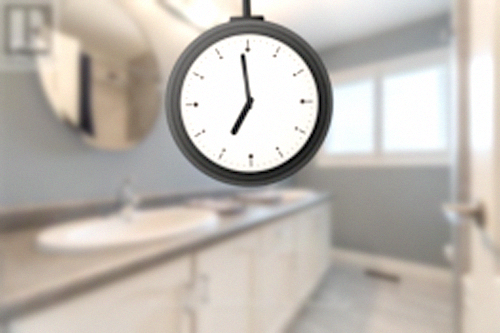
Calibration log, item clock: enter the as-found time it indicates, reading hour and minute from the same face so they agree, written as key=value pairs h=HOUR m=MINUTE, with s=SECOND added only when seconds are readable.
h=6 m=59
